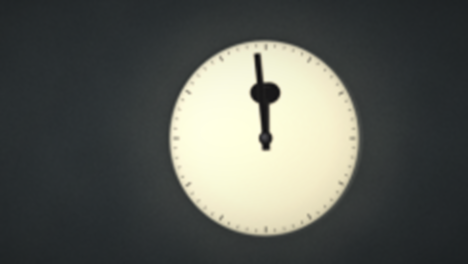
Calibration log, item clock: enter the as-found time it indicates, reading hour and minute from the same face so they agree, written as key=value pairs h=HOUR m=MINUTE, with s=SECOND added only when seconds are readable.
h=11 m=59
